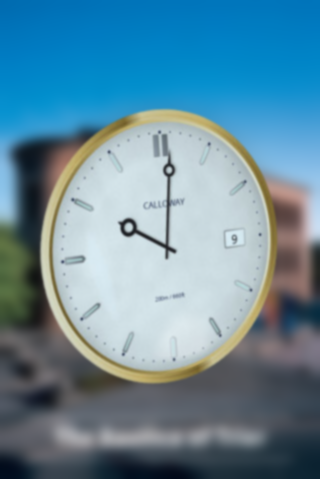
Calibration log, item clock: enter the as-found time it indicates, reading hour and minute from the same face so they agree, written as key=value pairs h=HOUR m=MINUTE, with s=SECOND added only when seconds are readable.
h=10 m=1
